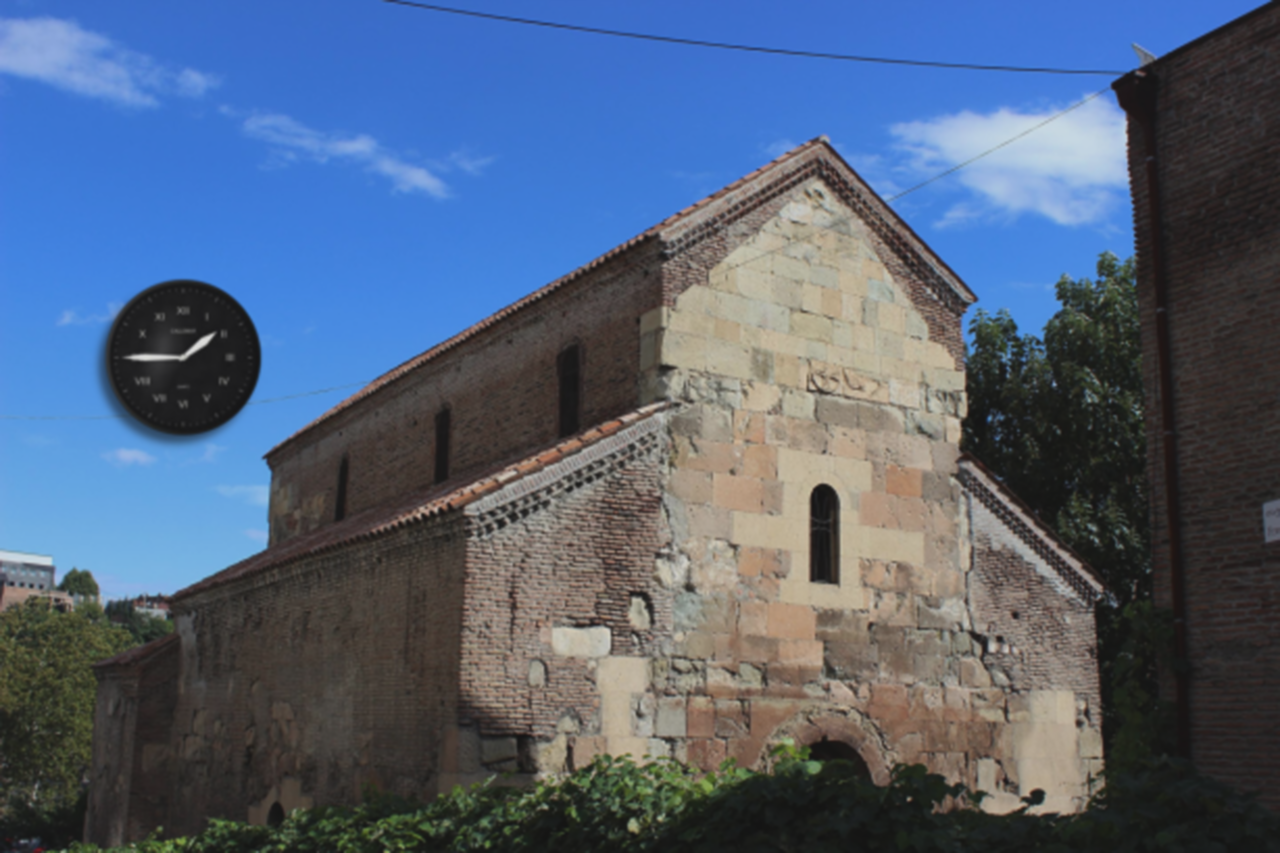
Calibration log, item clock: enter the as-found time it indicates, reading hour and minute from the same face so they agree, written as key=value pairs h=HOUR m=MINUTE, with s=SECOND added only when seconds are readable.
h=1 m=45
